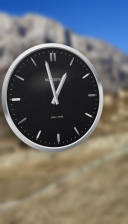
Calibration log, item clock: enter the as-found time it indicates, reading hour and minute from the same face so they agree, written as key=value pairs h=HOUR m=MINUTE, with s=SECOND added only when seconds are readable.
h=12 m=58
